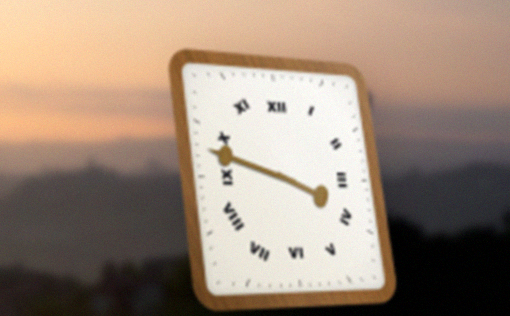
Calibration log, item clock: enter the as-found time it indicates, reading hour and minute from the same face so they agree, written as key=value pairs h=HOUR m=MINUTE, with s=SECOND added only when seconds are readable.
h=3 m=48
